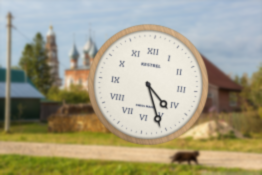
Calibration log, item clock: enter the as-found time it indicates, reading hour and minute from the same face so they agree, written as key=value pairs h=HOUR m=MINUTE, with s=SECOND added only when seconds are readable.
h=4 m=26
